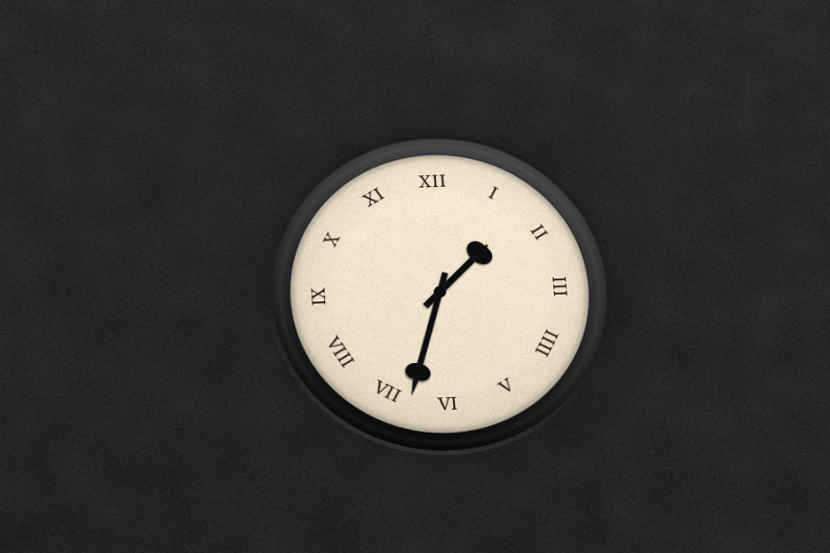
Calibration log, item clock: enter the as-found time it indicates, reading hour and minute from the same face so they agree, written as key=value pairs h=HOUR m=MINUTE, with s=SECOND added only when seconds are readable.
h=1 m=33
